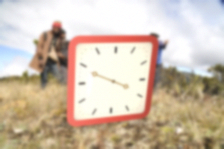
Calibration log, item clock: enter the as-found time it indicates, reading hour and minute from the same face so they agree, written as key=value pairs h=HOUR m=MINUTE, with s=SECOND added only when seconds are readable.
h=3 m=49
